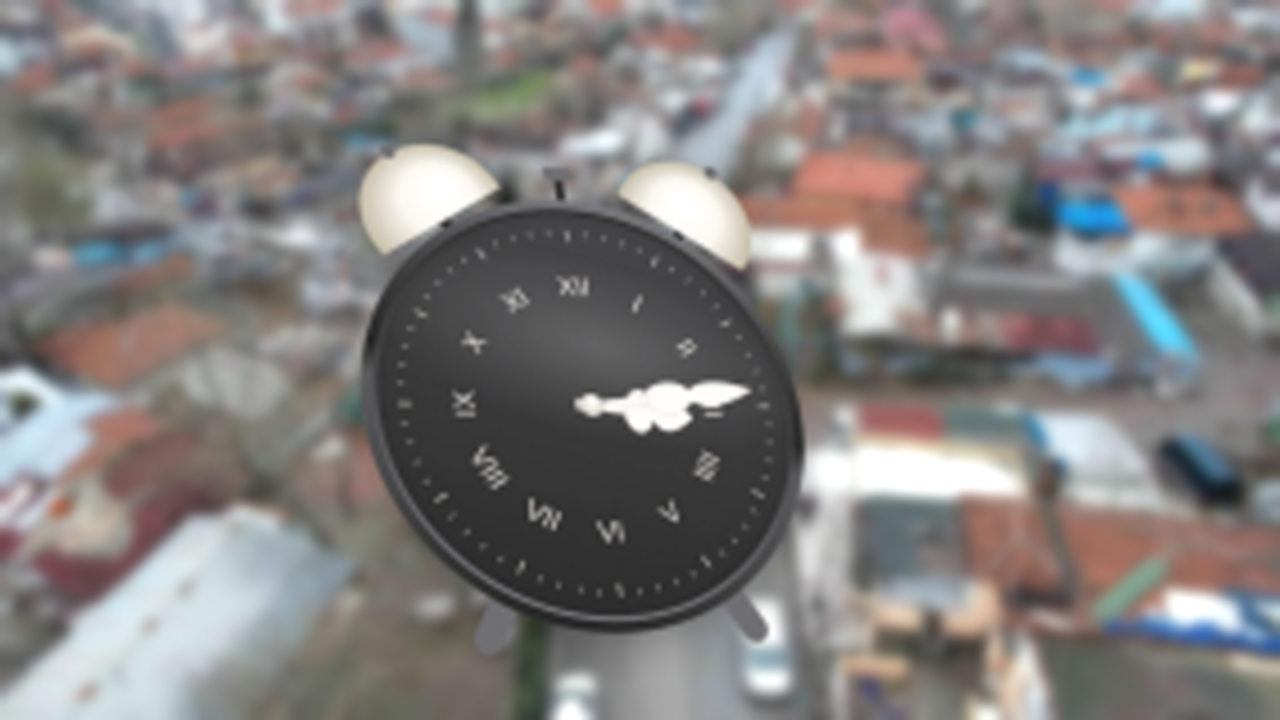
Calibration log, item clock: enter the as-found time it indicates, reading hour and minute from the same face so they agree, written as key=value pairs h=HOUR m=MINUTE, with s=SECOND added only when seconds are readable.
h=3 m=14
